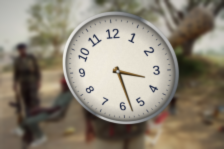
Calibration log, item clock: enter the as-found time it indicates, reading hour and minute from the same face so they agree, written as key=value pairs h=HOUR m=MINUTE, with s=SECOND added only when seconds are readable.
h=3 m=28
